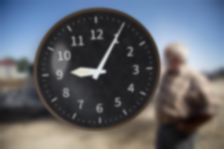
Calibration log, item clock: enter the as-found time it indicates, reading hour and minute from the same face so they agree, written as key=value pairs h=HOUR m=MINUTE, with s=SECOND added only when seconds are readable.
h=9 m=5
